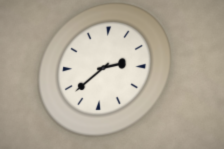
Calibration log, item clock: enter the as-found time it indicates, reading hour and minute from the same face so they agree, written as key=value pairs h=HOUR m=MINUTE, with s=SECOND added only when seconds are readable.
h=2 m=38
